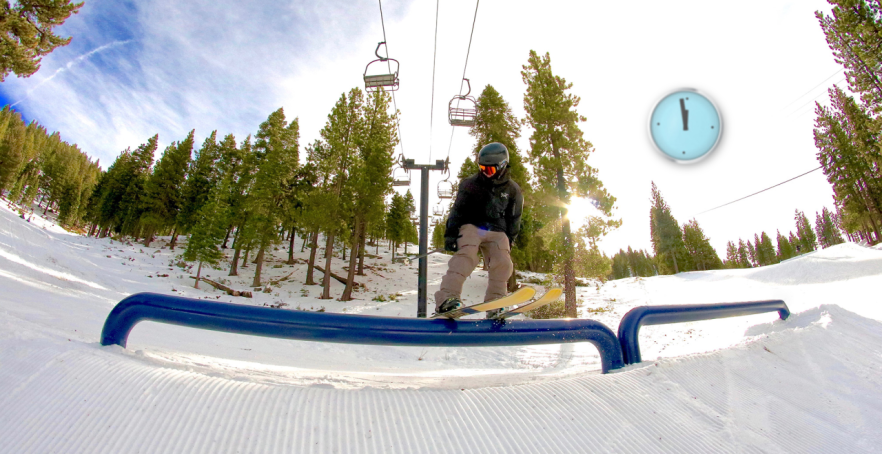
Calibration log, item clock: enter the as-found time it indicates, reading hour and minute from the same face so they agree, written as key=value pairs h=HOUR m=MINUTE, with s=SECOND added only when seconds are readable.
h=11 m=58
